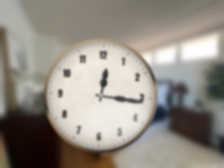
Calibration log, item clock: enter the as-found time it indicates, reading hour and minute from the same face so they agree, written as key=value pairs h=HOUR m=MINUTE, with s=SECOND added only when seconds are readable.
h=12 m=16
